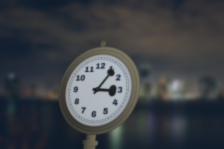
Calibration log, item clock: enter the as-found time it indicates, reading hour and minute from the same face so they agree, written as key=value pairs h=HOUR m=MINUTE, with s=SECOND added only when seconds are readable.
h=3 m=6
